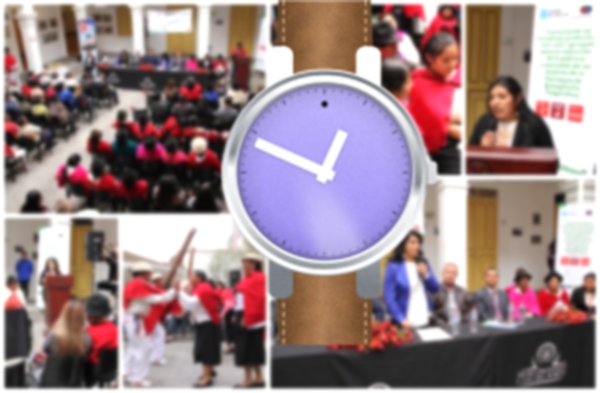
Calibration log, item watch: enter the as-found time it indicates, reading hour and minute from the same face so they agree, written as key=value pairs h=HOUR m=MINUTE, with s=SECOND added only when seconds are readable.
h=12 m=49
